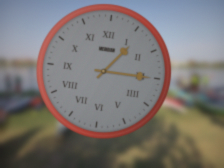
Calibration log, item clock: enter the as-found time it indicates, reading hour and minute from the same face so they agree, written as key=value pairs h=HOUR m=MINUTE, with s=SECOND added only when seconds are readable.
h=1 m=15
